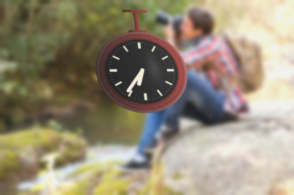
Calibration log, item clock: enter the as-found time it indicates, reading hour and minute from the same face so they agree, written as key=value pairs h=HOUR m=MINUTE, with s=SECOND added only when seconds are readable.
h=6 m=36
